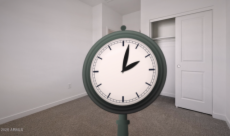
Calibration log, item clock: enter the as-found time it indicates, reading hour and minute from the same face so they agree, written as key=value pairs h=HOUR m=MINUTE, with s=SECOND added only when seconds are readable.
h=2 m=2
